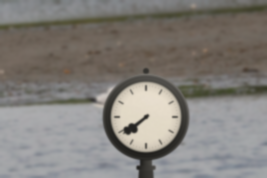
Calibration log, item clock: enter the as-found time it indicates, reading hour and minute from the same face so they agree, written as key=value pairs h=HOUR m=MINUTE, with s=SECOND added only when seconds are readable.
h=7 m=39
